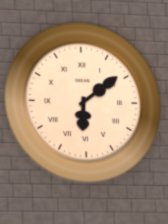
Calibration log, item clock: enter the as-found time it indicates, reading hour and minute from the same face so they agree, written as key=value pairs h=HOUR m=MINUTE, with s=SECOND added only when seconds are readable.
h=6 m=9
